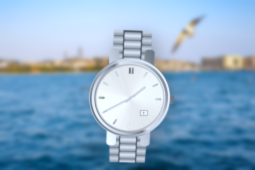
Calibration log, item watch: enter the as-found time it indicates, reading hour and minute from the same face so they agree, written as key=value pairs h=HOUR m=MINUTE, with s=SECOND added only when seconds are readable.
h=1 m=40
